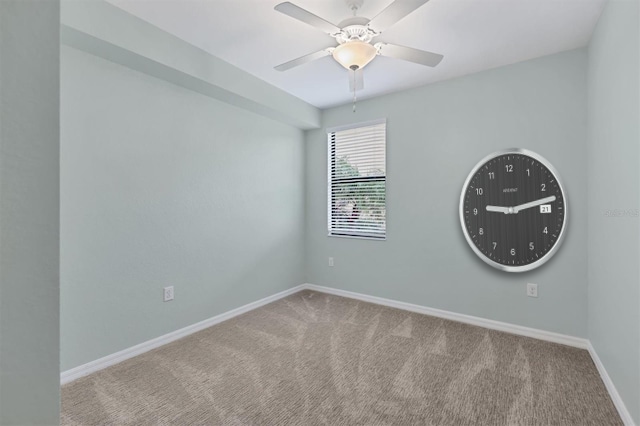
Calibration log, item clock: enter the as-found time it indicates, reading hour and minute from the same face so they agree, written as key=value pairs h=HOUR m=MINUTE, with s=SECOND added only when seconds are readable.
h=9 m=13
